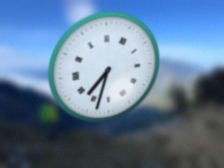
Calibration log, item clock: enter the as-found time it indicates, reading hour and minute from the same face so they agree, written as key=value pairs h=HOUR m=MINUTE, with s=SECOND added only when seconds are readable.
h=6 m=28
